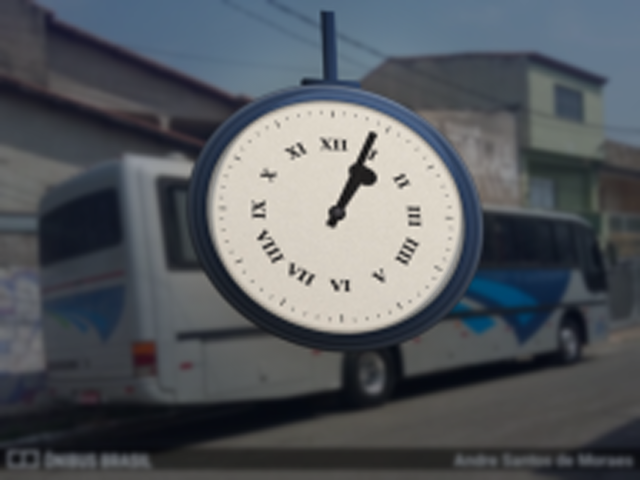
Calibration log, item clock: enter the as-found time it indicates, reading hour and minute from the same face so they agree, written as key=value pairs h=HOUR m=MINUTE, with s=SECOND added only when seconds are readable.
h=1 m=4
